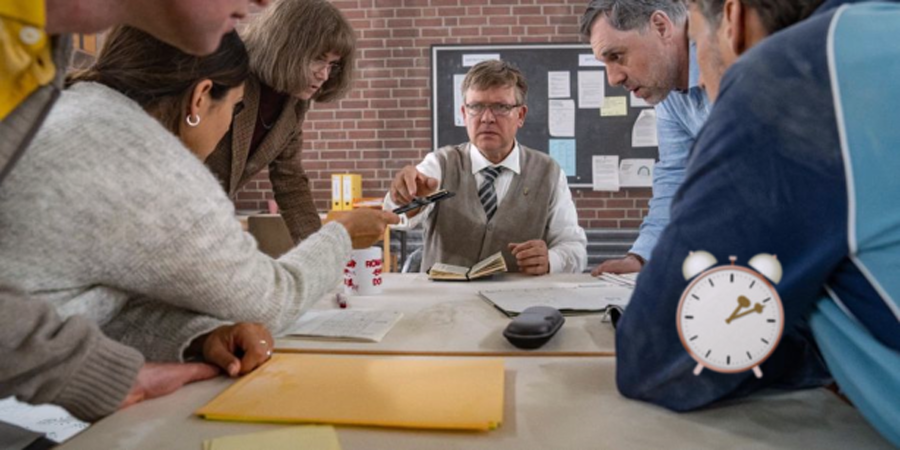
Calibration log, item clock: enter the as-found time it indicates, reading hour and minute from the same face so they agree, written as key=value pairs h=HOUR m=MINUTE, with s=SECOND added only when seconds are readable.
h=1 m=11
